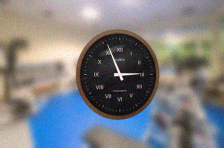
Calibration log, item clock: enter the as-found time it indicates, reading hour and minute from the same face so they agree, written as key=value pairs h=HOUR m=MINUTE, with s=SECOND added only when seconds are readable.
h=2 m=56
